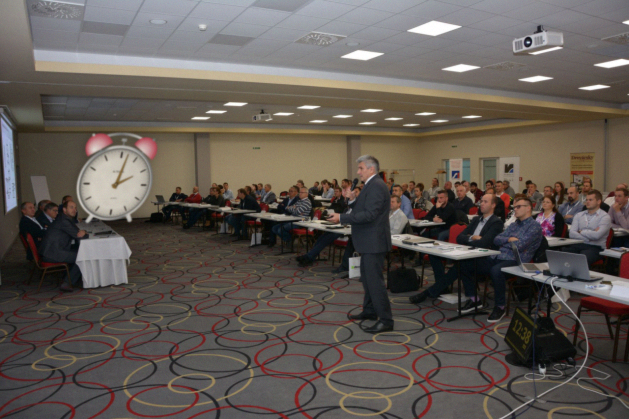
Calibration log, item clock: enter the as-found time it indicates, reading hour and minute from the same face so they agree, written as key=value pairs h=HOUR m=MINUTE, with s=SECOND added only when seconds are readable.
h=2 m=2
